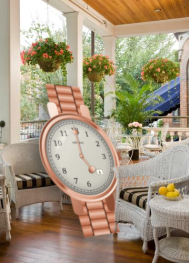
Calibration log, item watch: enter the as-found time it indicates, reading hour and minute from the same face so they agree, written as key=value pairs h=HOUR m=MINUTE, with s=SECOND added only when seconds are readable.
h=5 m=0
